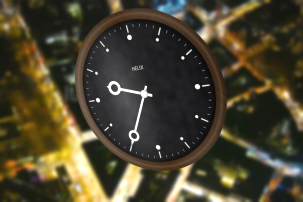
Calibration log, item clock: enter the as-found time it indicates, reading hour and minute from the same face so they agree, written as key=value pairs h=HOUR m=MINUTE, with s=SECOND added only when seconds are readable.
h=9 m=35
